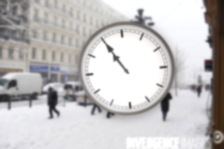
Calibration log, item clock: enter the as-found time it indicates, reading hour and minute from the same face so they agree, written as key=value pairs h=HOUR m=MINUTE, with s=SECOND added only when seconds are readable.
h=10 m=55
